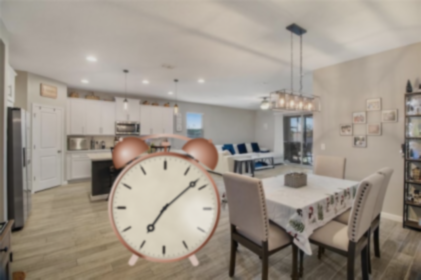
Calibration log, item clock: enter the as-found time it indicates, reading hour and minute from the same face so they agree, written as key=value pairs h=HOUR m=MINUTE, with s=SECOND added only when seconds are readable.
h=7 m=8
